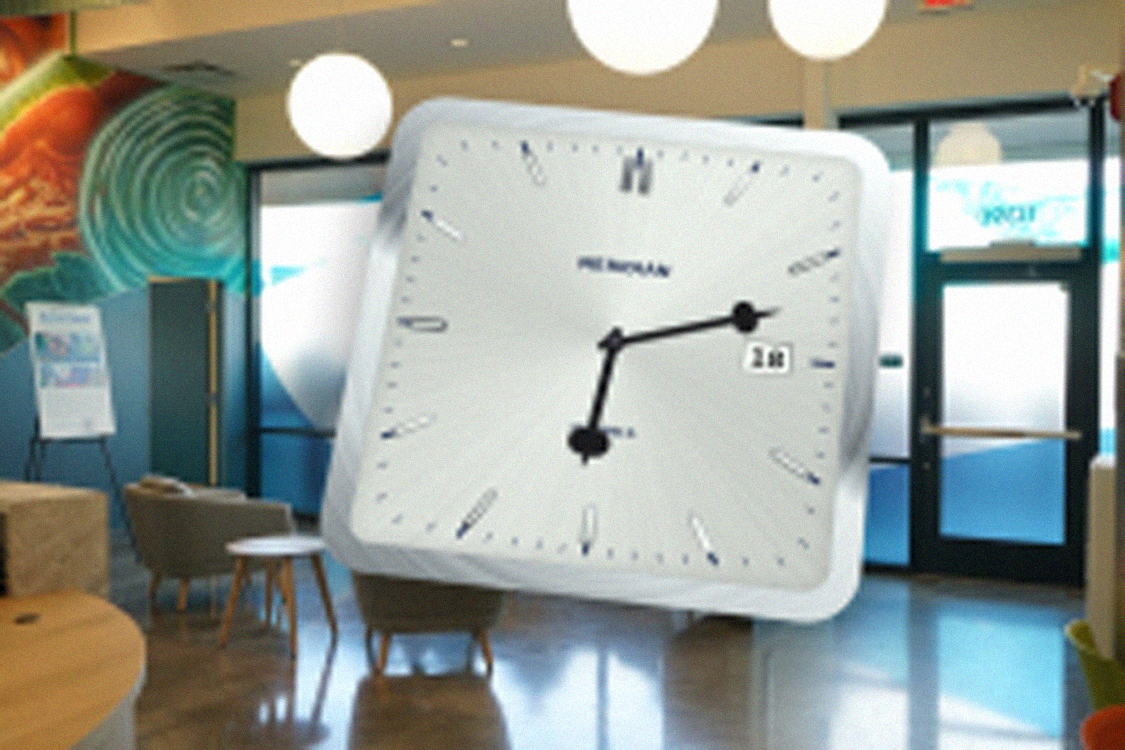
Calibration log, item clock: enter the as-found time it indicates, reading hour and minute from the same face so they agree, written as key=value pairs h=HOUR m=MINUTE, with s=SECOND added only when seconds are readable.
h=6 m=12
